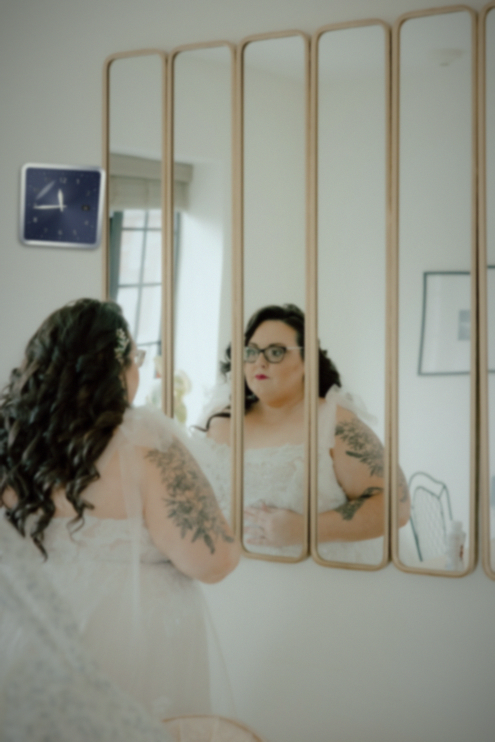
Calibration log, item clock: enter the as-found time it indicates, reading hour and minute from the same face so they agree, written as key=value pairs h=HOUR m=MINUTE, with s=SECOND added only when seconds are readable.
h=11 m=44
